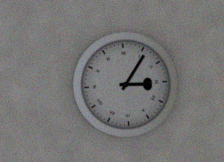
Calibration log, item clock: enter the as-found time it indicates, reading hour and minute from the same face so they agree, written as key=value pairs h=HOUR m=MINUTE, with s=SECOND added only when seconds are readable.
h=3 m=6
